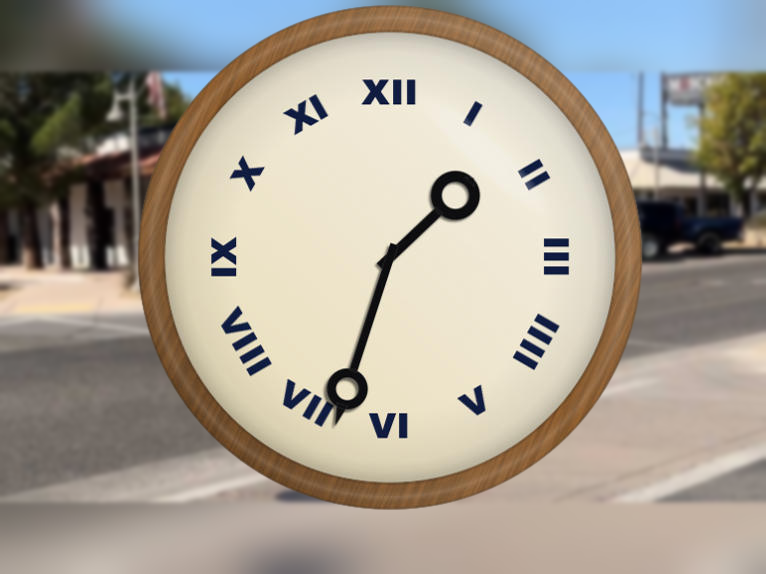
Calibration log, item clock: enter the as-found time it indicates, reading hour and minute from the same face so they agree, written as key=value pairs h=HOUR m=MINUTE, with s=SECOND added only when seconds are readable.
h=1 m=33
